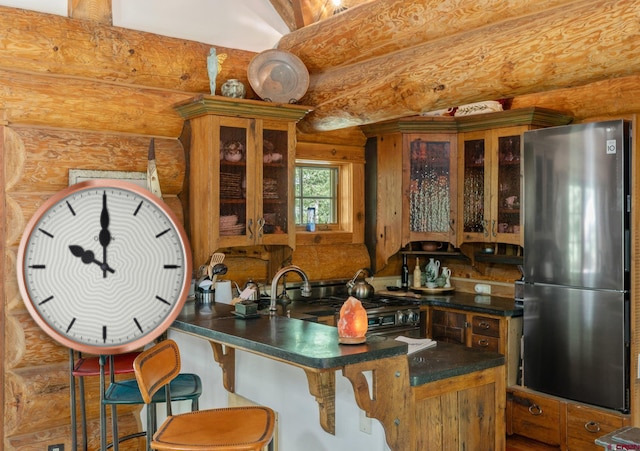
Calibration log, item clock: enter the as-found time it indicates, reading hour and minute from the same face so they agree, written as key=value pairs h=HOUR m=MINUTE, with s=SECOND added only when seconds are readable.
h=10 m=0
